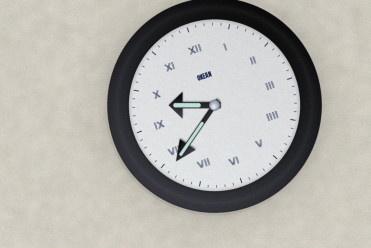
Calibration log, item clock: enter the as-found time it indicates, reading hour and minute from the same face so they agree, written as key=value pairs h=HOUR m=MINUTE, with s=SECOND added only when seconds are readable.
h=9 m=39
